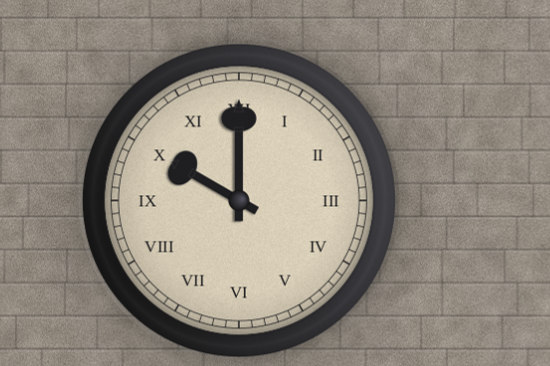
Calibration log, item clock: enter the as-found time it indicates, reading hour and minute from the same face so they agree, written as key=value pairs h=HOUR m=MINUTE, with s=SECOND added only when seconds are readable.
h=10 m=0
